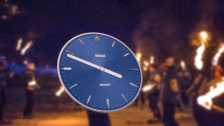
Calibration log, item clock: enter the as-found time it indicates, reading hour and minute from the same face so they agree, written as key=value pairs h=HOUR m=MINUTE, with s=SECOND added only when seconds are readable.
h=3 m=49
